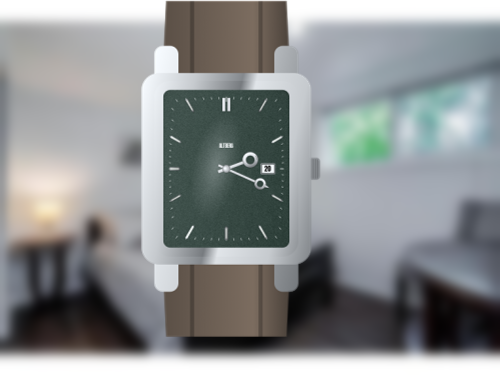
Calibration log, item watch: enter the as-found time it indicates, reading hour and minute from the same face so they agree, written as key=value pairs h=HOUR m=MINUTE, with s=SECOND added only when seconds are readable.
h=2 m=19
